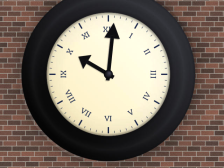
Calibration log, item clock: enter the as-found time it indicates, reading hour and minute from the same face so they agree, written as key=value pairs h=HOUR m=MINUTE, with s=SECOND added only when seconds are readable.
h=10 m=1
